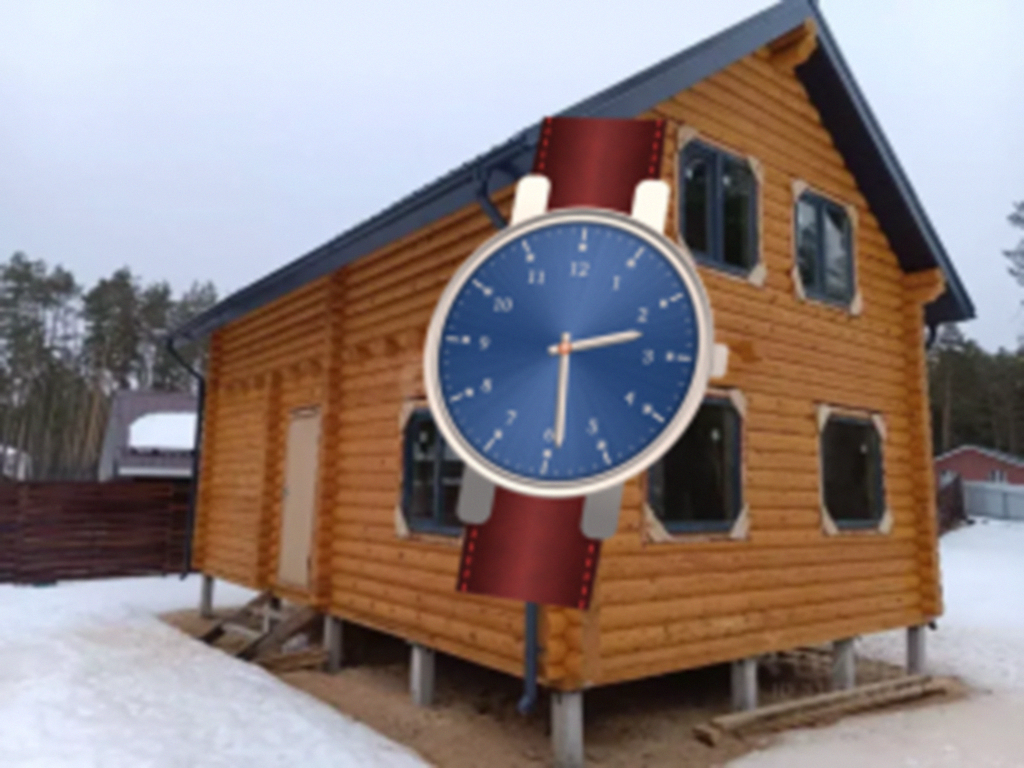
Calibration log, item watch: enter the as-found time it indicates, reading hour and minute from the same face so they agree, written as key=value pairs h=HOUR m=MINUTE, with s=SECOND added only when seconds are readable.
h=2 m=29
